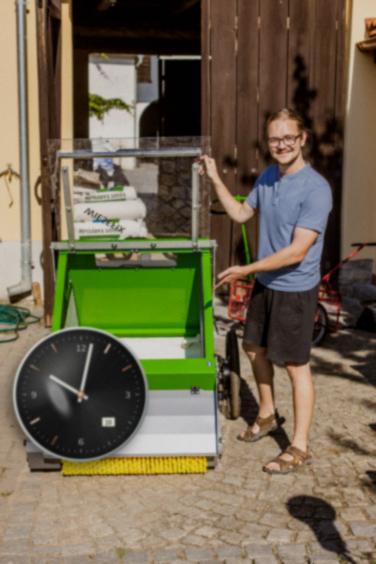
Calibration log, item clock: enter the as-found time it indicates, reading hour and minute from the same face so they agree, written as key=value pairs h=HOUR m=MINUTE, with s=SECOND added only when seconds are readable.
h=10 m=2
